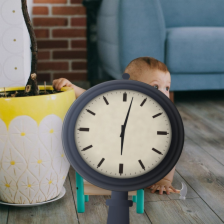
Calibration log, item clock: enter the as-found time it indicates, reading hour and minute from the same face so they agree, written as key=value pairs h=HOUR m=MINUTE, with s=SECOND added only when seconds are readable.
h=6 m=2
